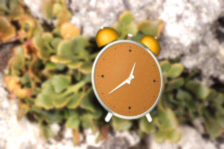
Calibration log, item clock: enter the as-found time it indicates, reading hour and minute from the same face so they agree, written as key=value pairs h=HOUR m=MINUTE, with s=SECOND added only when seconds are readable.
h=12 m=39
